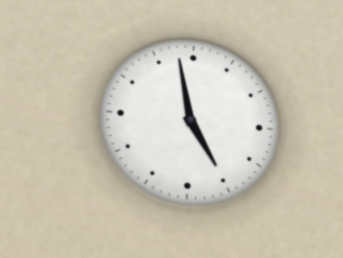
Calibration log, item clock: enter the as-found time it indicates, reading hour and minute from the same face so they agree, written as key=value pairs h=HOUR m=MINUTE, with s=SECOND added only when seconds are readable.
h=4 m=58
